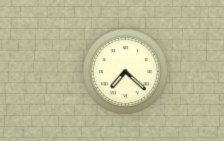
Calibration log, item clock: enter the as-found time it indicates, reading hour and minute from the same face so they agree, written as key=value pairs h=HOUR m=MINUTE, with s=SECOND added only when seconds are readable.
h=7 m=22
